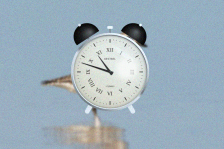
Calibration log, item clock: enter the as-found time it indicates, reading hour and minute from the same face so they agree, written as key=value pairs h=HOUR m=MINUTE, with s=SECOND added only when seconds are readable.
h=10 m=48
